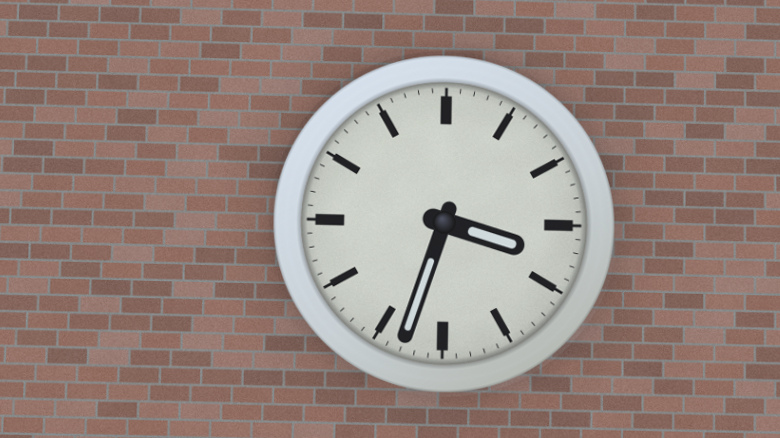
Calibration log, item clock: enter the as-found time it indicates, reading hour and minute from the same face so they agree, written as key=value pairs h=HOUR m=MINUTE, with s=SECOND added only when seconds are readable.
h=3 m=33
